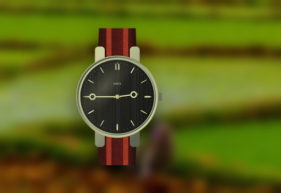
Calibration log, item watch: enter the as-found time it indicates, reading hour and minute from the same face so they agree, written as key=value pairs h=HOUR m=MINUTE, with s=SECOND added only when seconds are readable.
h=2 m=45
